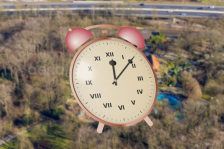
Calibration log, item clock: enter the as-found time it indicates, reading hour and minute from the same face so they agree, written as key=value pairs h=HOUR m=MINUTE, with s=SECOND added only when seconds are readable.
h=12 m=8
